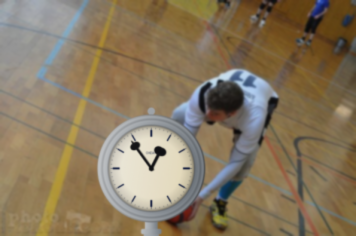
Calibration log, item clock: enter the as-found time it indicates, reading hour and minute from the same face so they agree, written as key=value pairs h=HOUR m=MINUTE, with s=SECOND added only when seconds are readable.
h=12 m=54
